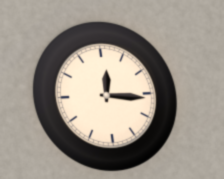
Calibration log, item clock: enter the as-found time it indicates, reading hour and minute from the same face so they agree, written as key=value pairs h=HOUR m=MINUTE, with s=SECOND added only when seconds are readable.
h=12 m=16
